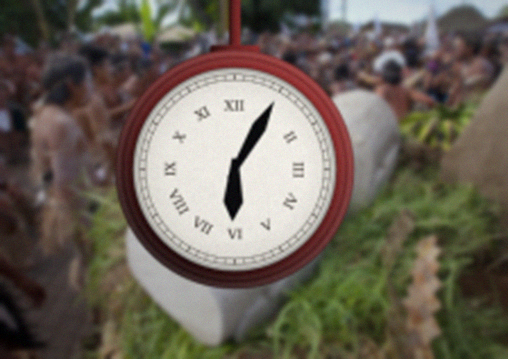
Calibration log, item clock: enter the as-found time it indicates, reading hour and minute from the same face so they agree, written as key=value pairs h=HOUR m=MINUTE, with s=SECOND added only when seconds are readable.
h=6 m=5
